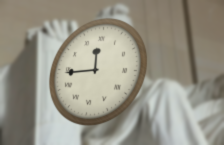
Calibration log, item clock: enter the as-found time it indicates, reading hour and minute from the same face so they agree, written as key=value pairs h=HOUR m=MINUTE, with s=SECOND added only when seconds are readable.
h=11 m=44
